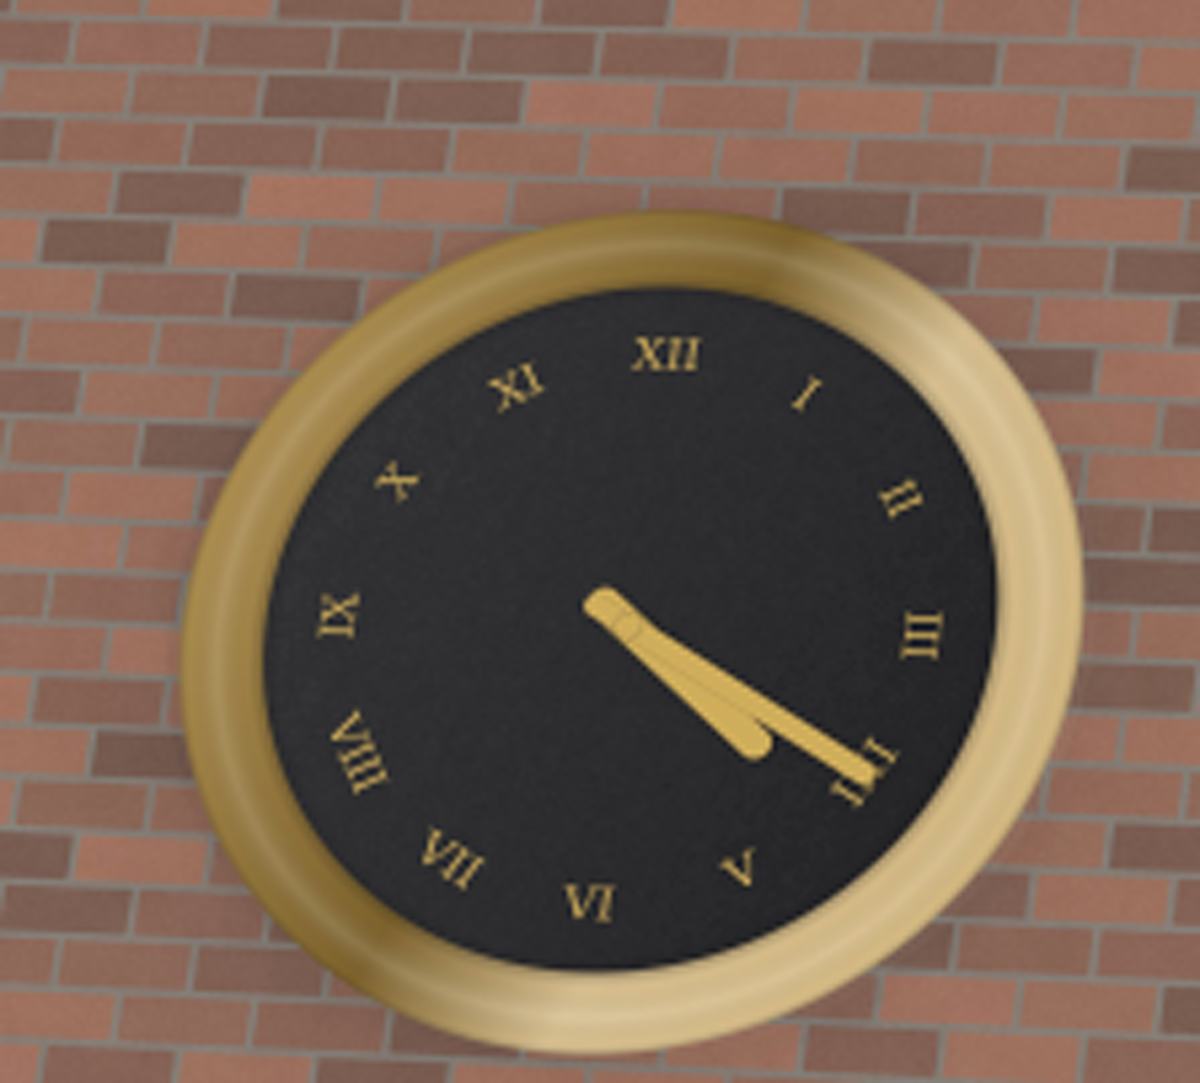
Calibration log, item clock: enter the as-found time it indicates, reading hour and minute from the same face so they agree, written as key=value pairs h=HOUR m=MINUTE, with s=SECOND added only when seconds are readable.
h=4 m=20
